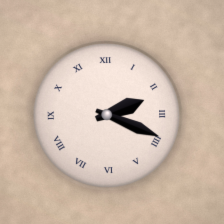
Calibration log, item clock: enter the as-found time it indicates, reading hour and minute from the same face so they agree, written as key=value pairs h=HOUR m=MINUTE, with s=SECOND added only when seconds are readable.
h=2 m=19
